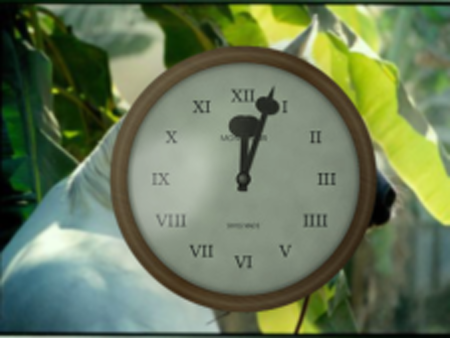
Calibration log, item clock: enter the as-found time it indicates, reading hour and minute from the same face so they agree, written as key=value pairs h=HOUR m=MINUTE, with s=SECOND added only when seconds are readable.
h=12 m=3
